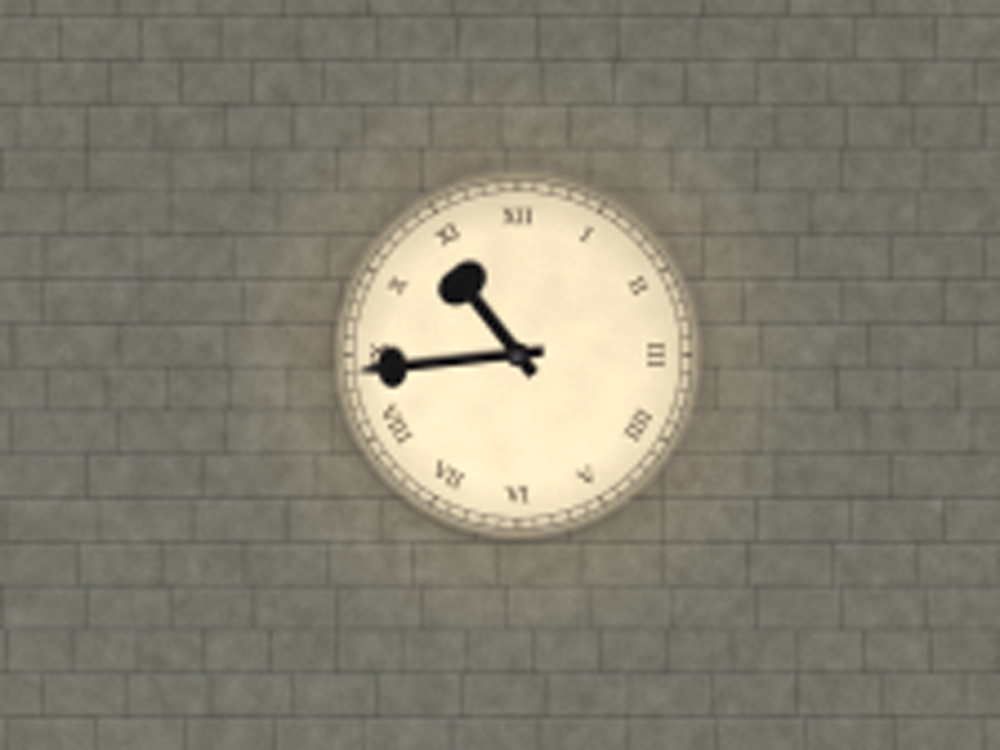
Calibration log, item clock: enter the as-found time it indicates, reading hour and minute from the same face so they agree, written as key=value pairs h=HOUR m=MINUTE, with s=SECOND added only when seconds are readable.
h=10 m=44
